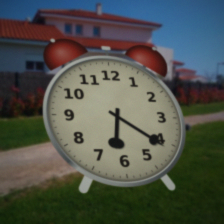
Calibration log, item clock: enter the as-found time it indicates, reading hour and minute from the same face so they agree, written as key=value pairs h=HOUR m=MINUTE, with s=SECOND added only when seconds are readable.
h=6 m=21
